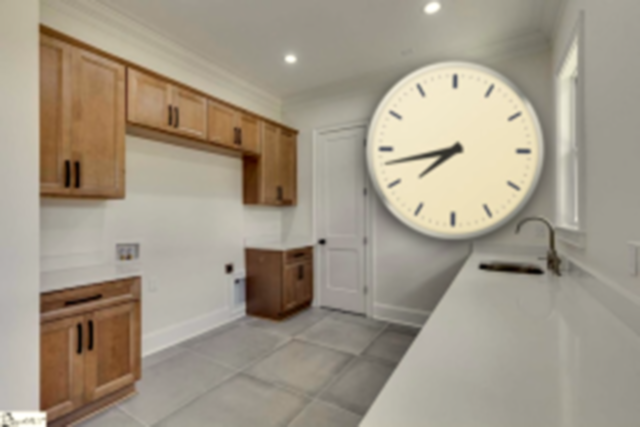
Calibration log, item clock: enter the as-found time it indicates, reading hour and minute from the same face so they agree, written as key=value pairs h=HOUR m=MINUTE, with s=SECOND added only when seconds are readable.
h=7 m=43
